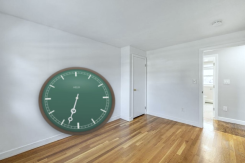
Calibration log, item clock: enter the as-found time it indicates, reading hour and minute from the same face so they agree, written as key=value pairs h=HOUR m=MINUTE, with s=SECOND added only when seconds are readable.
h=6 m=33
